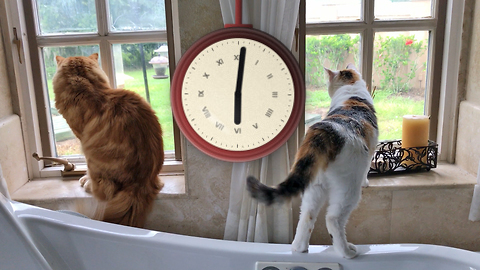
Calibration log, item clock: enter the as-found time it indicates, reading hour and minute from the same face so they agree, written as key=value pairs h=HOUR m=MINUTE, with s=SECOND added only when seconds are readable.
h=6 m=1
